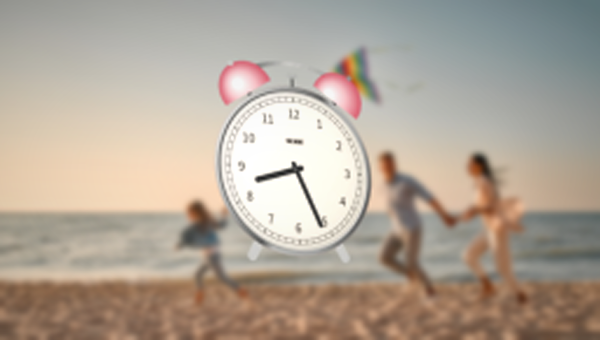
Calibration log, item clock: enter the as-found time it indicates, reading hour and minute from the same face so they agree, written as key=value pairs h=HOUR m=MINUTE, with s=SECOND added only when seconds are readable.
h=8 m=26
